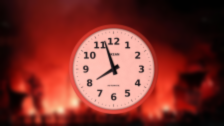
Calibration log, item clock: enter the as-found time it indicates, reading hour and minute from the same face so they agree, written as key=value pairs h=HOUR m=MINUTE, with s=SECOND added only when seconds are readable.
h=7 m=57
